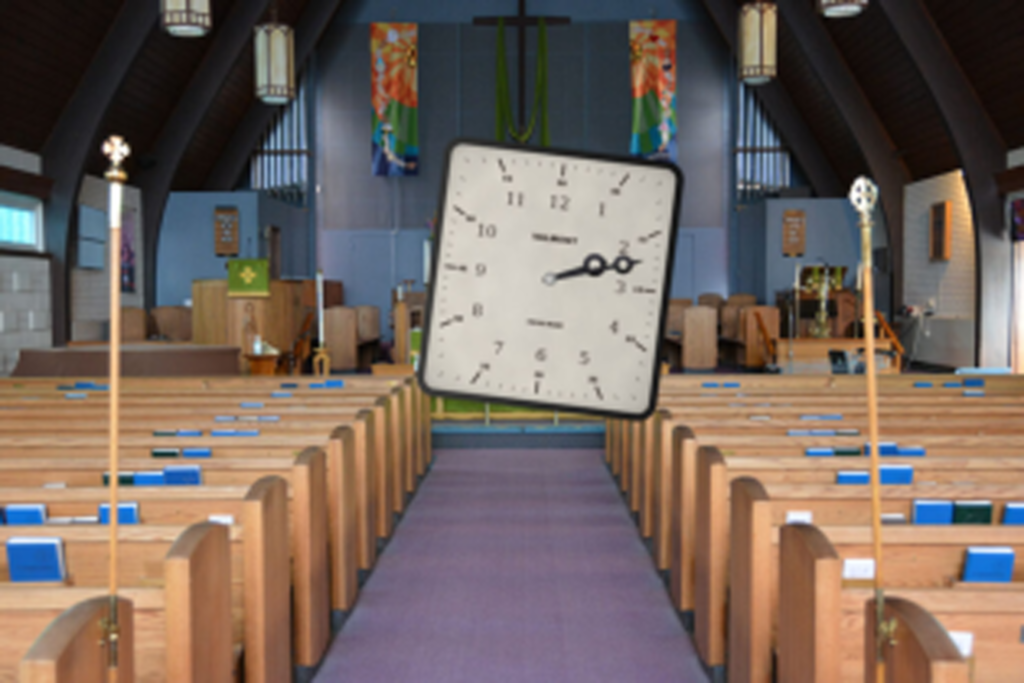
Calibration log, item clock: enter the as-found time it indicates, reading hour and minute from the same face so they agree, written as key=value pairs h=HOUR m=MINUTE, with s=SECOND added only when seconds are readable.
h=2 m=12
